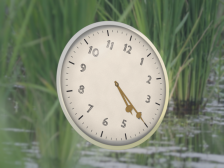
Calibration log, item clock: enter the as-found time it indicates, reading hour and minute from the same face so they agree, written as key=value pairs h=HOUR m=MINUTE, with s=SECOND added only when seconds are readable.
h=4 m=20
